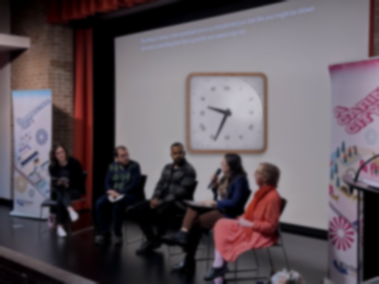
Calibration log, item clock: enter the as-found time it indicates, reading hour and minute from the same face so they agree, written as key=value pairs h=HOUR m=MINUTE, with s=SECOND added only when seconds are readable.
h=9 m=34
